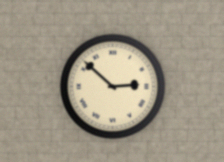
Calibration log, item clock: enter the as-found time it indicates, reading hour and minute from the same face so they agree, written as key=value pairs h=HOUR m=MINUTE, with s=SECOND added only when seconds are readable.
h=2 m=52
